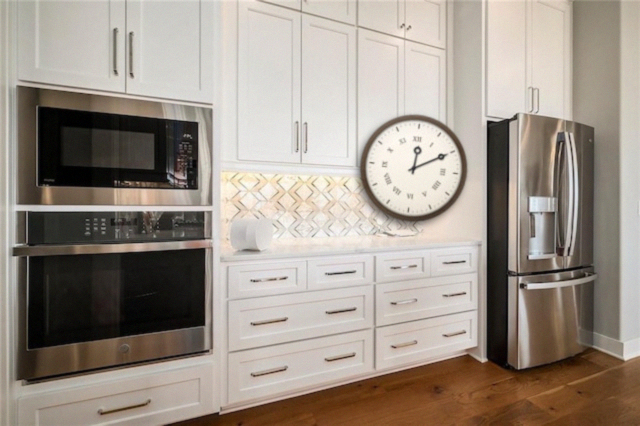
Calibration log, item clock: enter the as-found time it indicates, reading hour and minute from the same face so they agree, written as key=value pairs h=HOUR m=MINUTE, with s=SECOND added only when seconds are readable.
h=12 m=10
